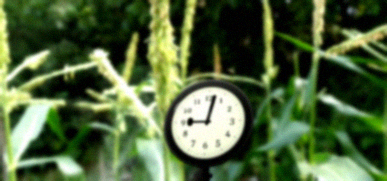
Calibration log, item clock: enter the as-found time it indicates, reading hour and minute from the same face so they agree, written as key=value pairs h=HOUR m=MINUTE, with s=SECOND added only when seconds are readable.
h=9 m=2
